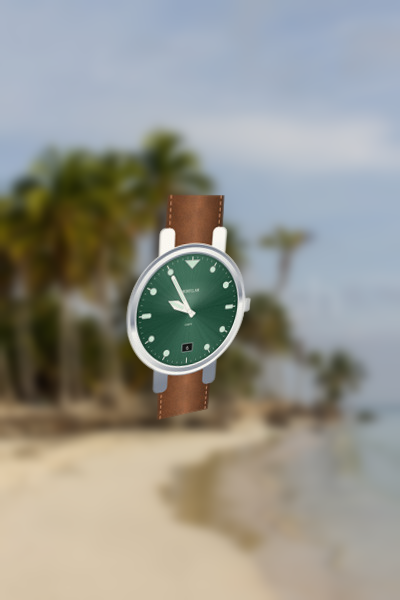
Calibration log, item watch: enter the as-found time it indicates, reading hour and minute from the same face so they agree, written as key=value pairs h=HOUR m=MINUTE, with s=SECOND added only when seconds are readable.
h=9 m=55
